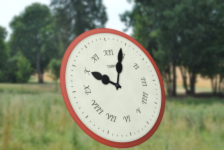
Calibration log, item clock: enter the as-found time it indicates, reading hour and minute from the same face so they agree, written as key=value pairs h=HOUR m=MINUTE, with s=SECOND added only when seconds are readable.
h=10 m=4
